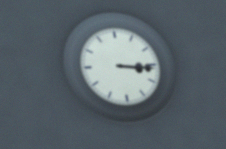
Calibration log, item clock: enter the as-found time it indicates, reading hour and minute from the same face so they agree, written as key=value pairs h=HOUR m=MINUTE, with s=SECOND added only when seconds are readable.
h=3 m=16
